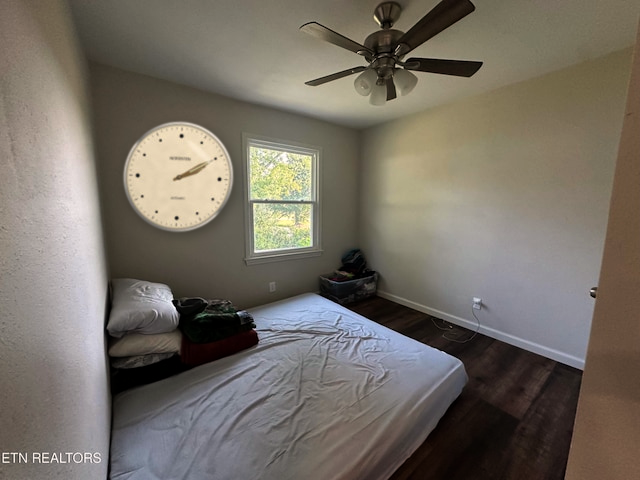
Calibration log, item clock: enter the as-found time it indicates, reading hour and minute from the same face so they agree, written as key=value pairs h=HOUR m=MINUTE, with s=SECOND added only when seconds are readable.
h=2 m=10
